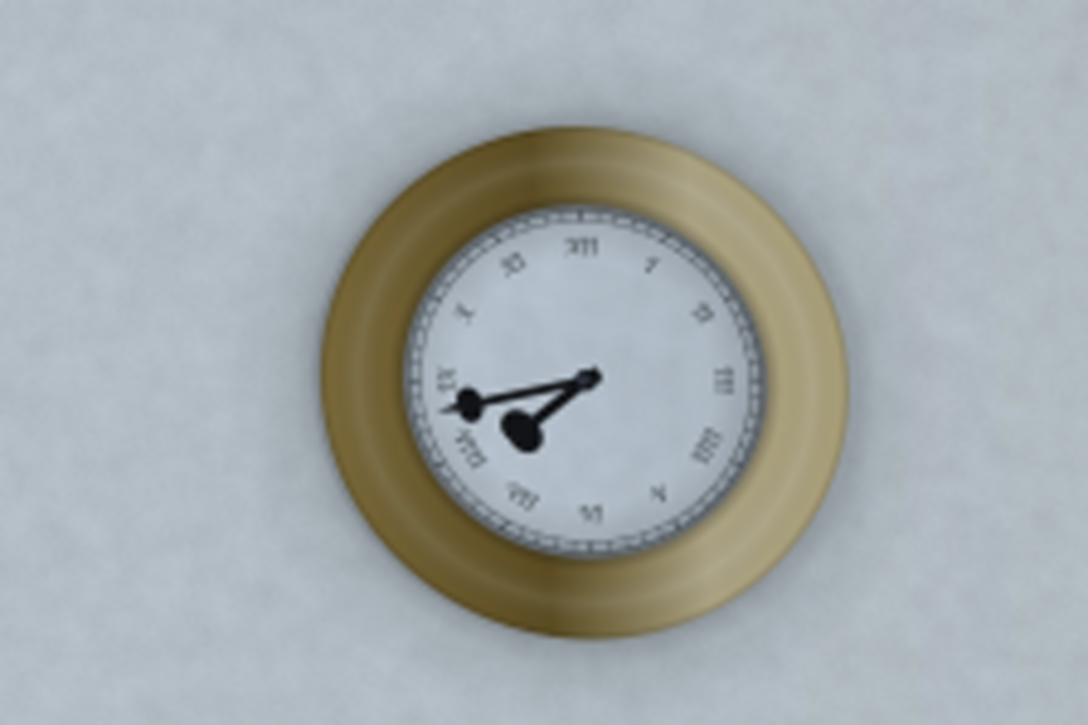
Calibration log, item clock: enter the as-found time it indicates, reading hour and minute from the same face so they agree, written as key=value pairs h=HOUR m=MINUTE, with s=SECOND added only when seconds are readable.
h=7 m=43
